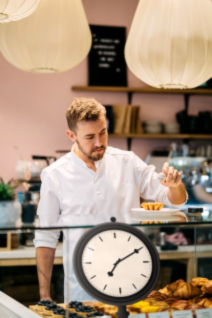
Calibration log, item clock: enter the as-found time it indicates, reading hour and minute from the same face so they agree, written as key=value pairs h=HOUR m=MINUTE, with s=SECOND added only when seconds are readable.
h=7 m=10
